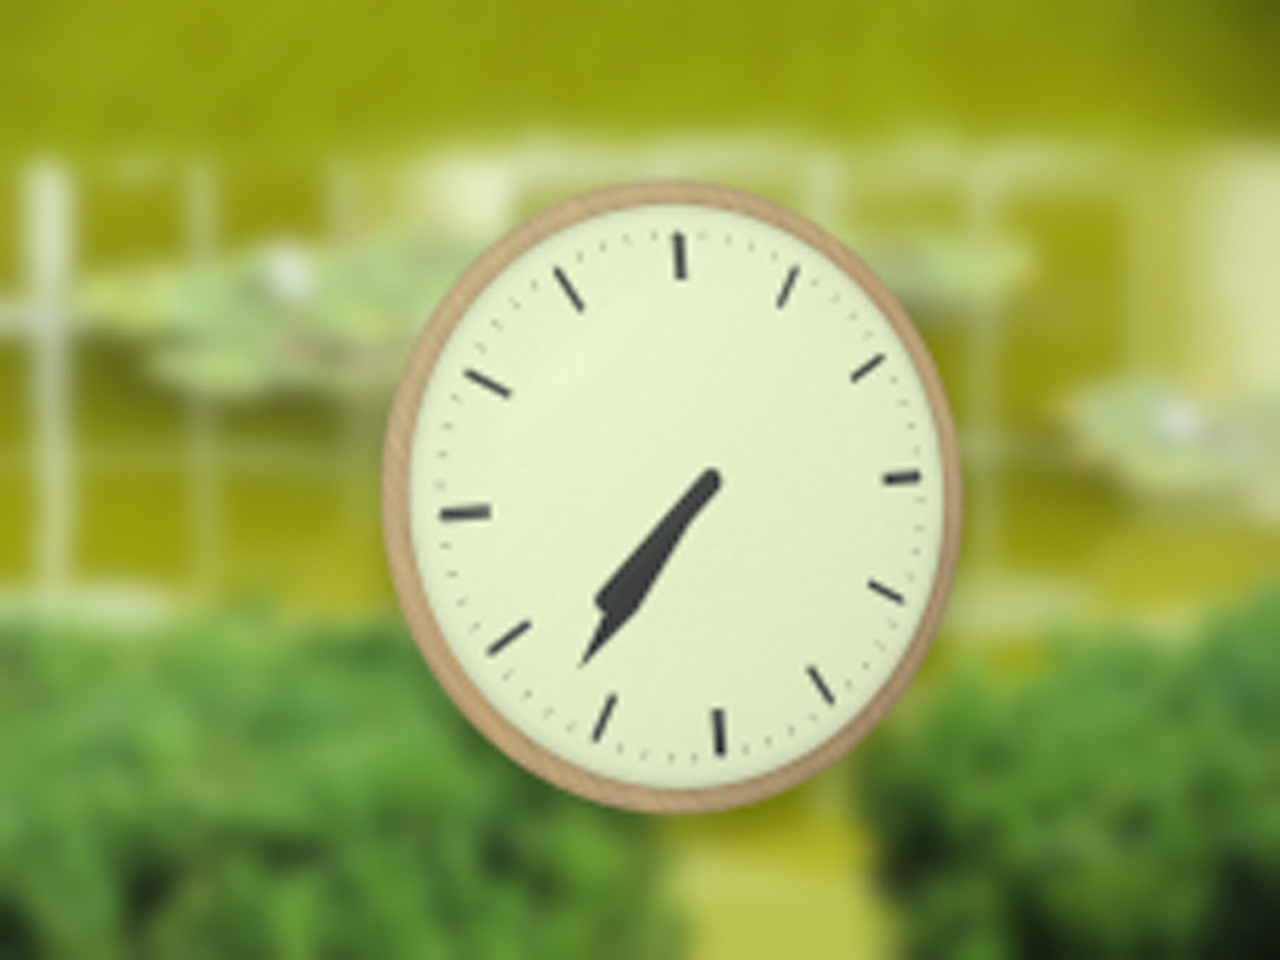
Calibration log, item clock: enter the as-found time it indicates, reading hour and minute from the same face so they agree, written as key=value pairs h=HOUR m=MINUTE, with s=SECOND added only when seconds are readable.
h=7 m=37
